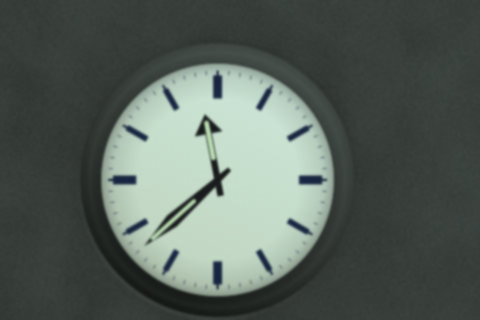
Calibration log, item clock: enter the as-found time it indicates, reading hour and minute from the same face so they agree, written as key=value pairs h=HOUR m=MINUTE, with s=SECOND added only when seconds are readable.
h=11 m=38
